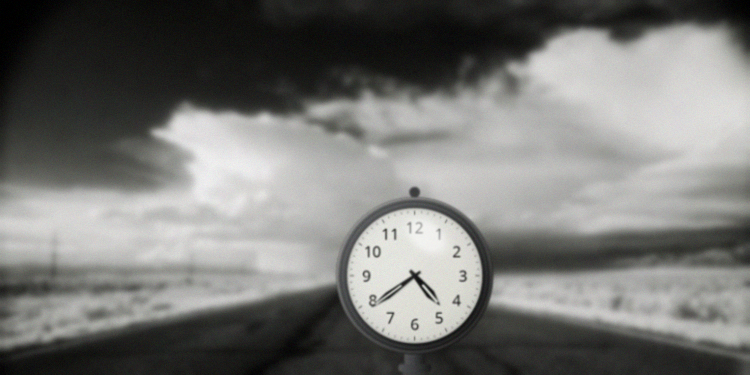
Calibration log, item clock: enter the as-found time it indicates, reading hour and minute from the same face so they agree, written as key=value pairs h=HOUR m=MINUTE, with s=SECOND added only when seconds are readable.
h=4 m=39
